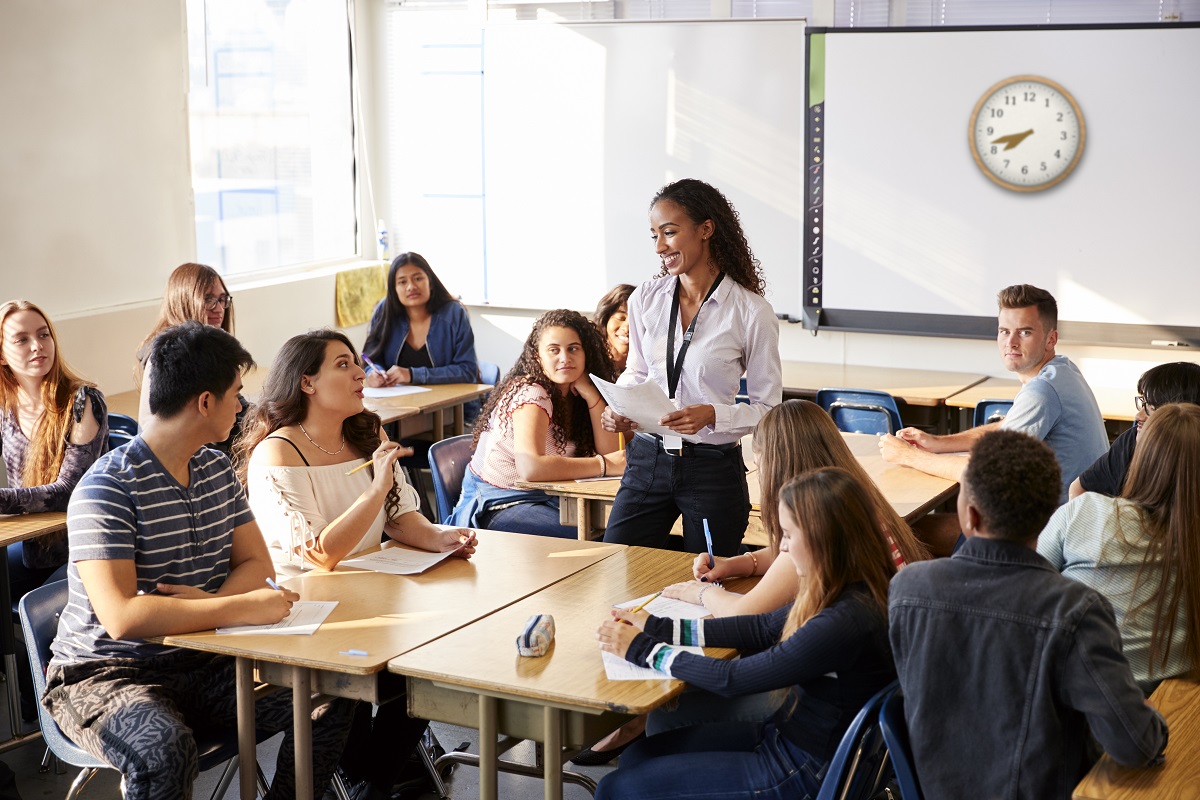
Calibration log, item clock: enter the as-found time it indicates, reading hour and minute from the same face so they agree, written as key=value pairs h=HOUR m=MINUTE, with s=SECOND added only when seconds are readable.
h=7 m=42
